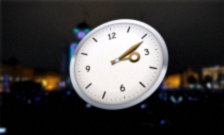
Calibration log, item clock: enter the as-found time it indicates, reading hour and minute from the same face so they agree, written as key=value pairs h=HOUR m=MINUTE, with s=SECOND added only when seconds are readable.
h=3 m=11
